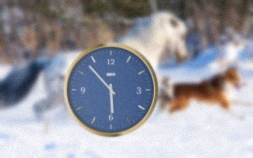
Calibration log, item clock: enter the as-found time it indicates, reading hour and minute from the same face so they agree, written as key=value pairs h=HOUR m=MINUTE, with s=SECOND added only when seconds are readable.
h=5 m=53
